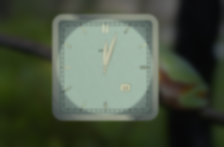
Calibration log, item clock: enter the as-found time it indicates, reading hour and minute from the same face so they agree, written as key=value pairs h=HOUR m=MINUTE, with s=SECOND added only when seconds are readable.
h=12 m=3
